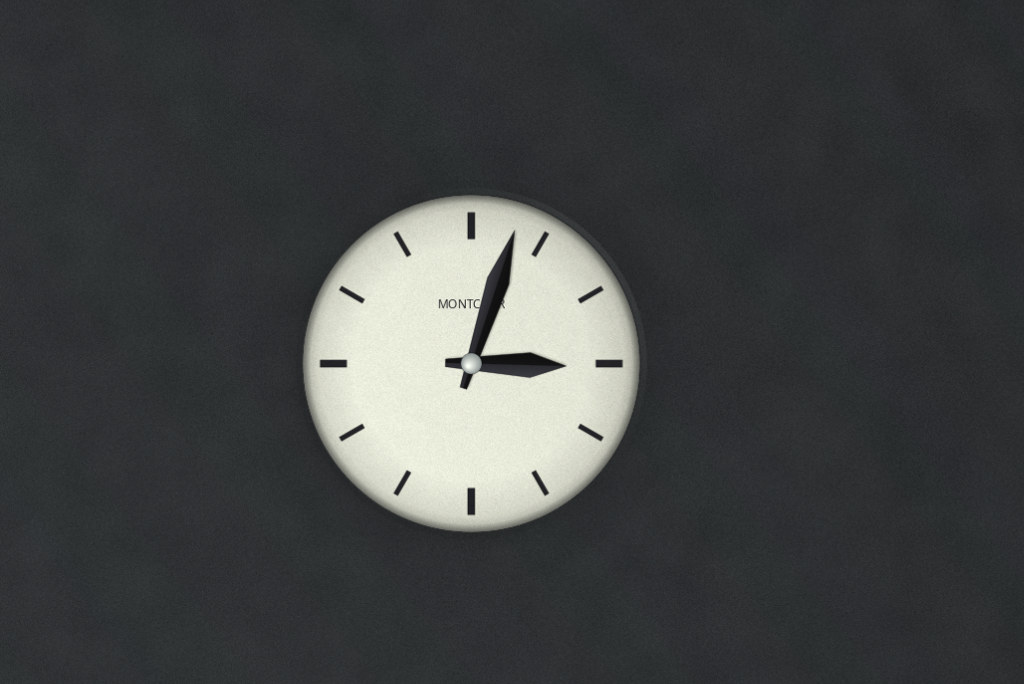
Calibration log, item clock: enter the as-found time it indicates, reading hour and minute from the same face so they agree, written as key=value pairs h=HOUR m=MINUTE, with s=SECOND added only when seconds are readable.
h=3 m=3
